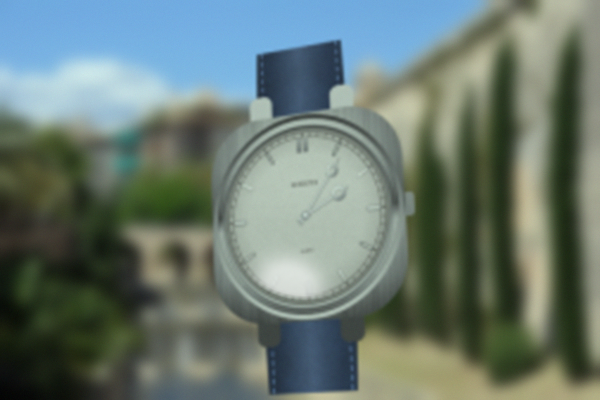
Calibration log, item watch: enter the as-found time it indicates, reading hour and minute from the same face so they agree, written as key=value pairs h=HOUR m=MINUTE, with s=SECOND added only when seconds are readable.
h=2 m=6
